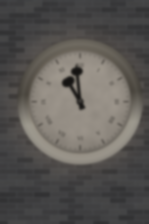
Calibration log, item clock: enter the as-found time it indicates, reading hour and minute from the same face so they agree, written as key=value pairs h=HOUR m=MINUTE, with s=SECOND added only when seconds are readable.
h=10 m=59
